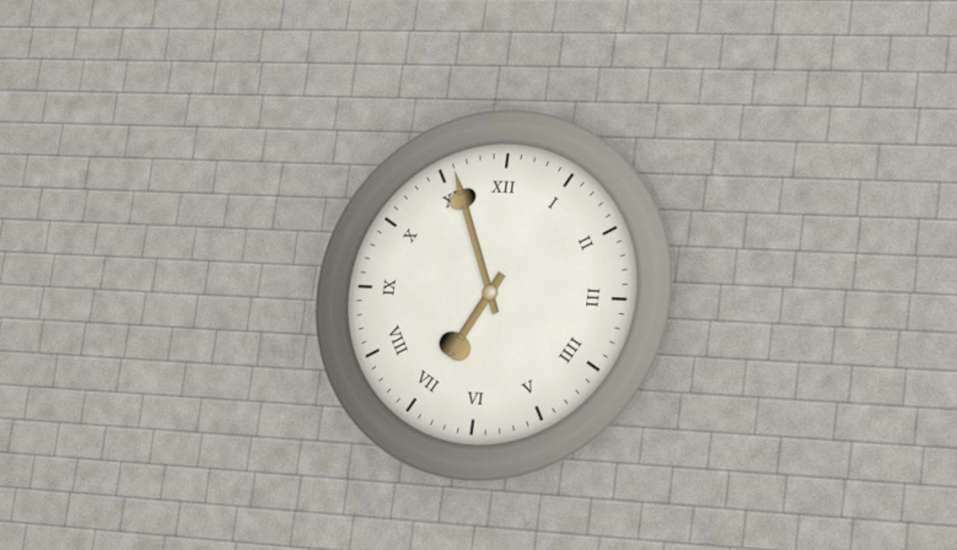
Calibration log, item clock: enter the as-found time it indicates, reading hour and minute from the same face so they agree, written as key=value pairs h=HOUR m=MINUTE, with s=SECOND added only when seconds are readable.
h=6 m=56
